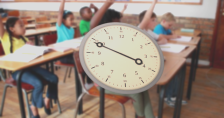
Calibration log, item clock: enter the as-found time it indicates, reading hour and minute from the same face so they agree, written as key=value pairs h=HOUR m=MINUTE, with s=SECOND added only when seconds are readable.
h=3 m=49
